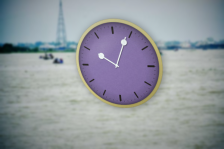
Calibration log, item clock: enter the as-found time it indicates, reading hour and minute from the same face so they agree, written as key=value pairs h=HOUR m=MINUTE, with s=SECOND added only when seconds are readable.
h=10 m=4
